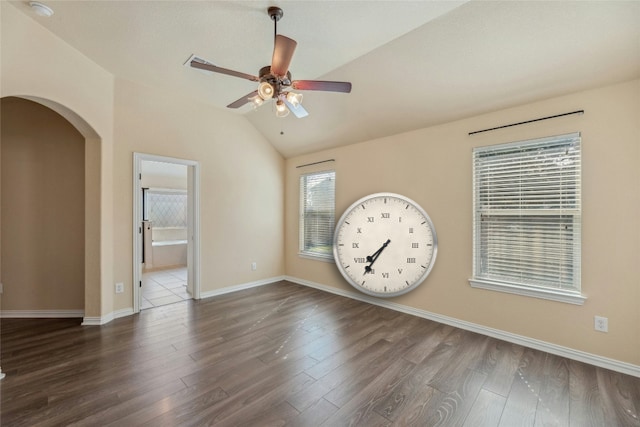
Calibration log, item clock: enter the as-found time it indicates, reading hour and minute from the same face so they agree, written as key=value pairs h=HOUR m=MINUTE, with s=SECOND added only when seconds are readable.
h=7 m=36
